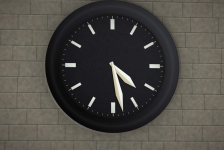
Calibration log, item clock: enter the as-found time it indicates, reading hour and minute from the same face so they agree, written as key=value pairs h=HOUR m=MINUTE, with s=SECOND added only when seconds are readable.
h=4 m=28
